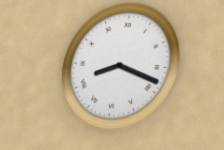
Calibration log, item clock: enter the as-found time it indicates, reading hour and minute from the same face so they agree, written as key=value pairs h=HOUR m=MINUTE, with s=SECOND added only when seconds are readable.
h=8 m=18
